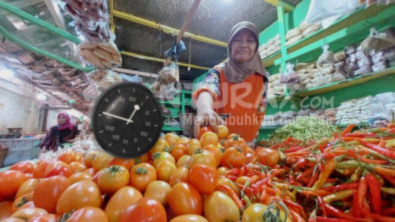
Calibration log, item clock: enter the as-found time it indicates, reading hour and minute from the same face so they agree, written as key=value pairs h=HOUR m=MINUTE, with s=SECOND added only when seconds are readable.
h=12 m=46
